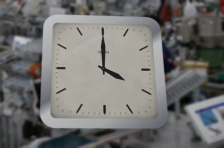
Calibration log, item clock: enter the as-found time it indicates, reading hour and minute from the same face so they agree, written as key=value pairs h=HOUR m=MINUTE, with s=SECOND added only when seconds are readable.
h=4 m=0
